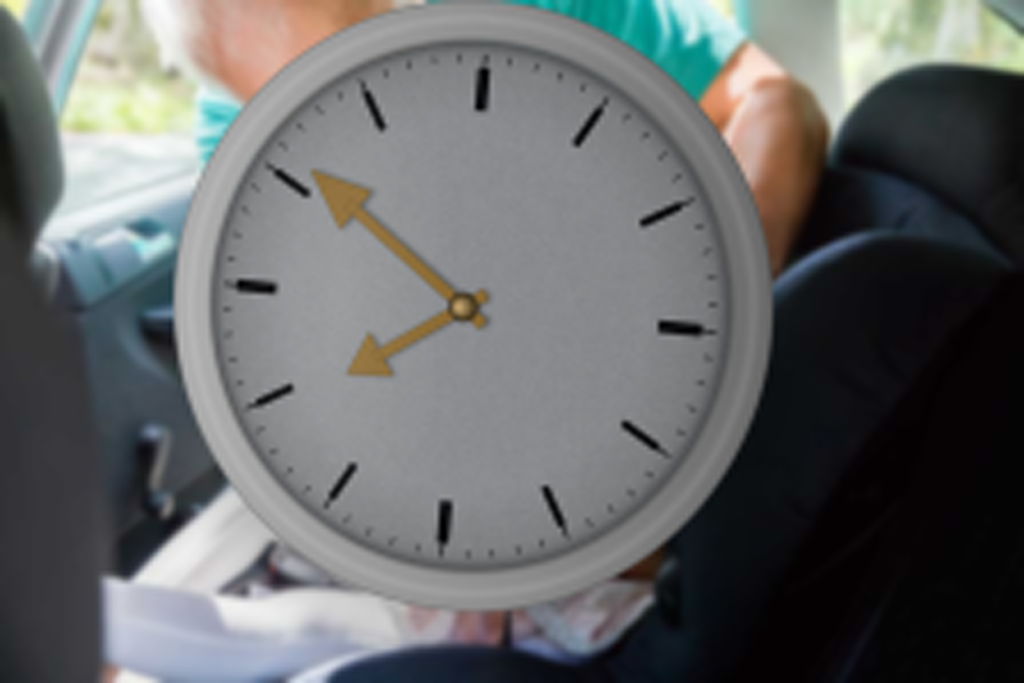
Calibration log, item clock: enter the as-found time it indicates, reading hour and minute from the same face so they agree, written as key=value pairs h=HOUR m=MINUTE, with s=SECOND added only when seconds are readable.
h=7 m=51
